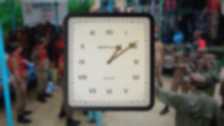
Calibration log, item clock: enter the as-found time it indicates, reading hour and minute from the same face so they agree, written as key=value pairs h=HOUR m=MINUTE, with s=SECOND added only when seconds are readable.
h=1 m=9
